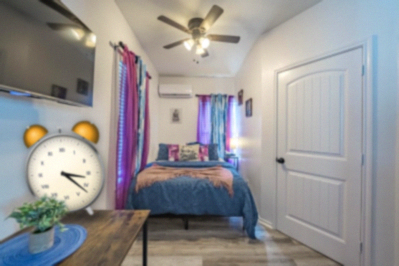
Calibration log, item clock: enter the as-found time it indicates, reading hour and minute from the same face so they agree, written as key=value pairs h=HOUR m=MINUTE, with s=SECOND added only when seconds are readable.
h=3 m=22
